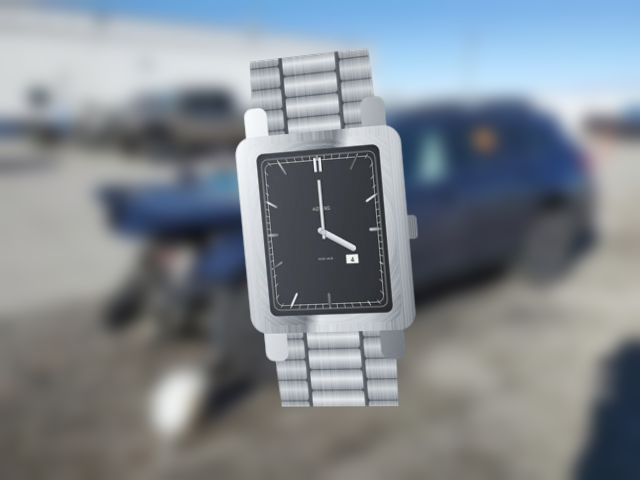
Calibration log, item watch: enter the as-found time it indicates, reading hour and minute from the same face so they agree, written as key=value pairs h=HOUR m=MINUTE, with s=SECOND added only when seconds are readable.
h=4 m=0
